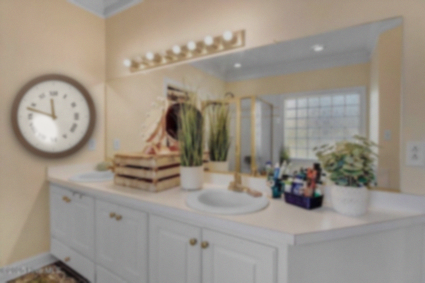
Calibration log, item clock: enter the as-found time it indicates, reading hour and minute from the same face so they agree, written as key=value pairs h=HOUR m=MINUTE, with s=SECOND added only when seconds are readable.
h=11 m=48
